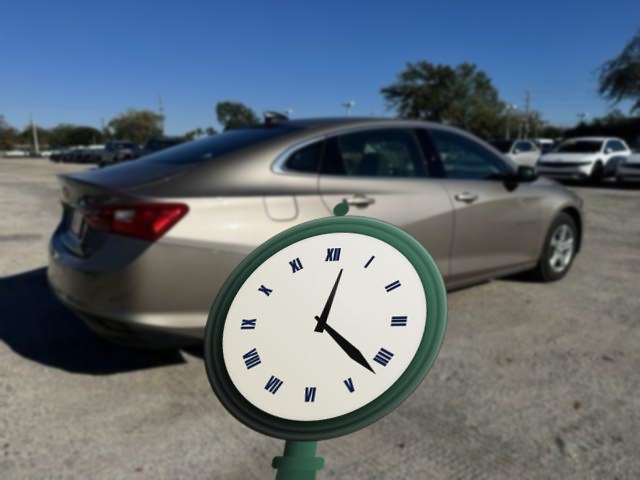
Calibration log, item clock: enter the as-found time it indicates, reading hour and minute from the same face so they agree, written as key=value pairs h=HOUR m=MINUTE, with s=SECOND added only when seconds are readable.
h=12 m=22
